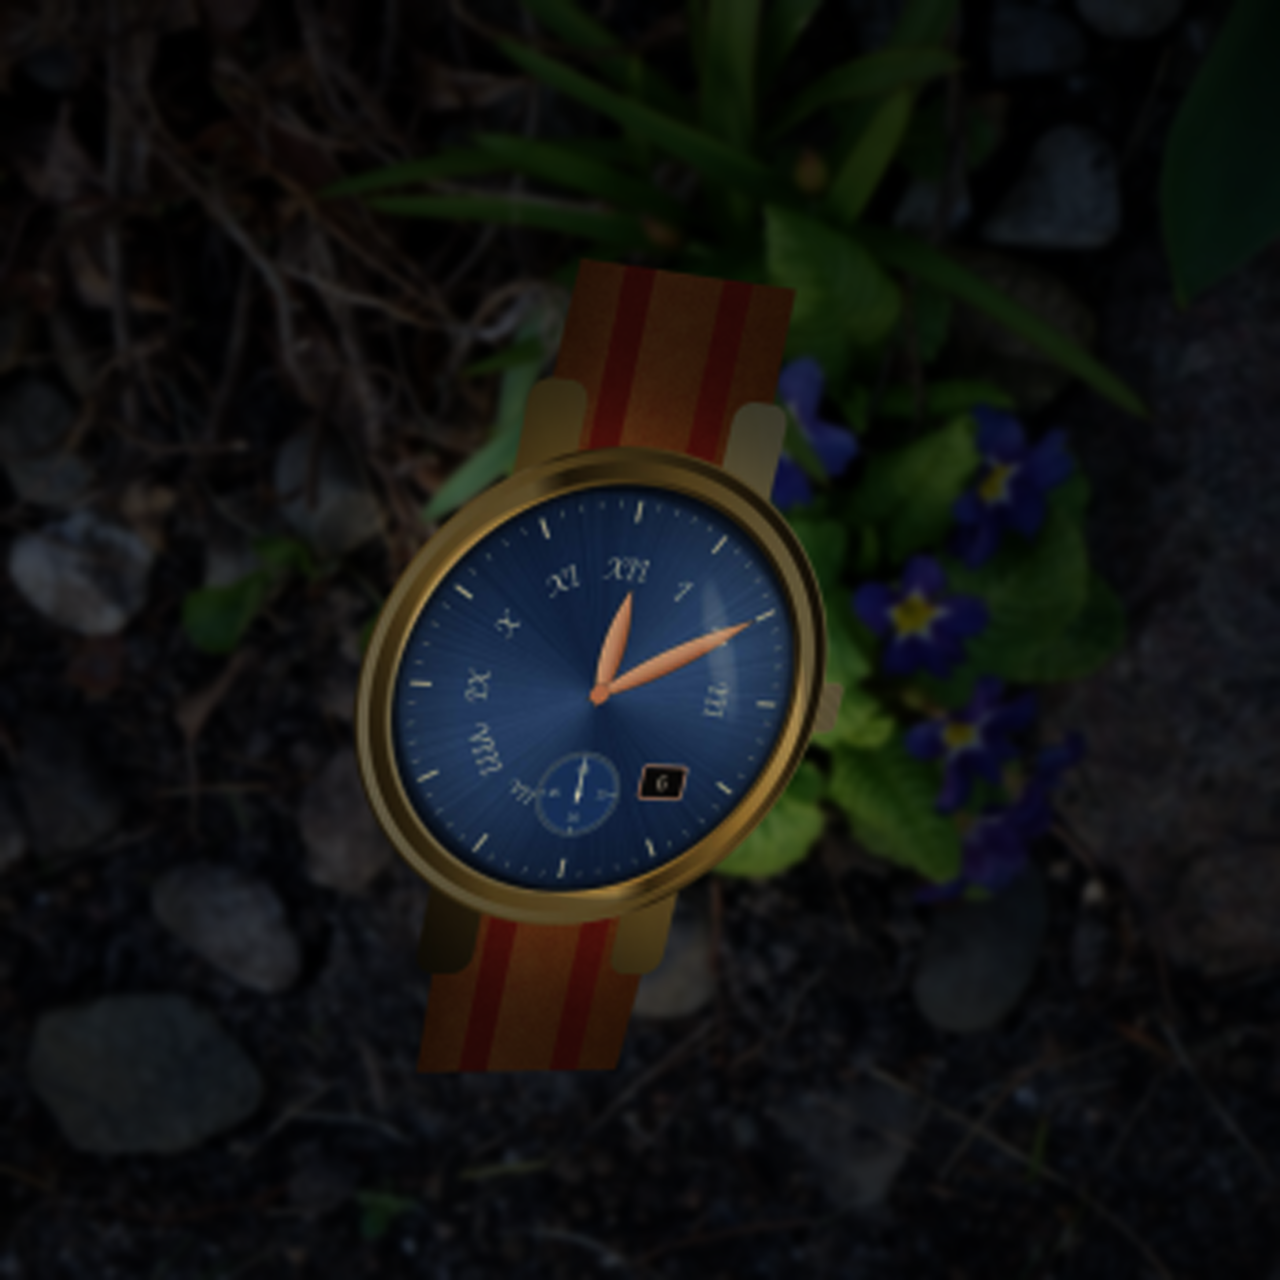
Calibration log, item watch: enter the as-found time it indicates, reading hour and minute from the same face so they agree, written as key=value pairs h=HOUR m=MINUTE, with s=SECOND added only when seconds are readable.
h=12 m=10
